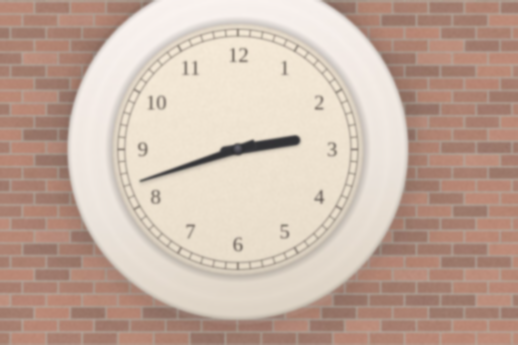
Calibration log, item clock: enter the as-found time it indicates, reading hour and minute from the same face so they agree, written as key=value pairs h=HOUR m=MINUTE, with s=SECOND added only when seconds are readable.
h=2 m=42
